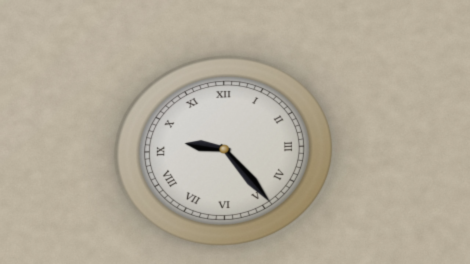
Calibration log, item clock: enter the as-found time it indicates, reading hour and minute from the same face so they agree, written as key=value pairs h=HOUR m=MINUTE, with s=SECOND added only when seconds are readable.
h=9 m=24
